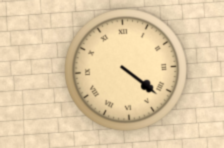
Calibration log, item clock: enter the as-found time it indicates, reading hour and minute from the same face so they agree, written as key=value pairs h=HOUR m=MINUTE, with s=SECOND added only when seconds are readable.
h=4 m=22
